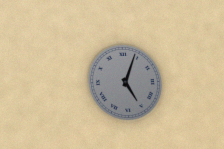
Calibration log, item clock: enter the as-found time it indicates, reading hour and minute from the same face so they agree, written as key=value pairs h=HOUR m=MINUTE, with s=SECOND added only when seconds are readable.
h=5 m=4
